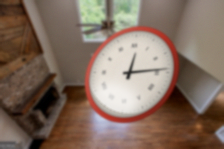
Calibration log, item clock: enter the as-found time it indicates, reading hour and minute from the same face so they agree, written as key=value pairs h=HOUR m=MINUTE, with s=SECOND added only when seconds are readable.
h=12 m=14
